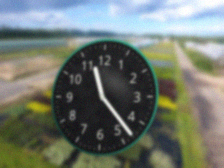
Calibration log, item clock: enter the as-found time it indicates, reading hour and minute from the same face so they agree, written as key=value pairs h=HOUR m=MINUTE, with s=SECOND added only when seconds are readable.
h=11 m=23
